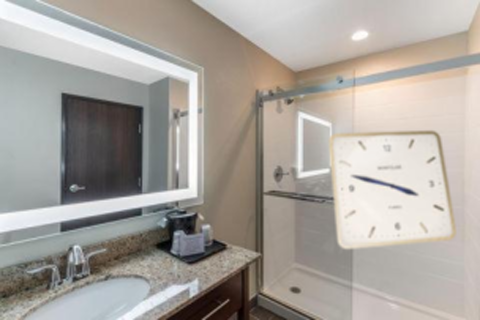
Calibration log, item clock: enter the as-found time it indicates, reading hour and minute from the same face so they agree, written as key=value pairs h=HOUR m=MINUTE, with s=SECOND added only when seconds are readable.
h=3 m=48
